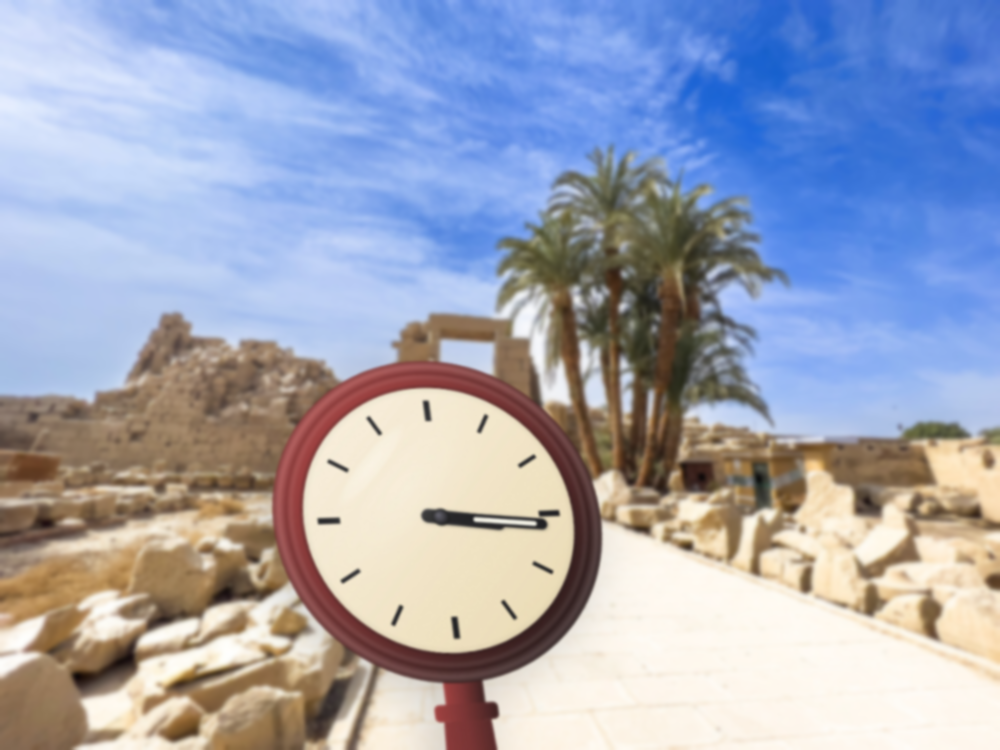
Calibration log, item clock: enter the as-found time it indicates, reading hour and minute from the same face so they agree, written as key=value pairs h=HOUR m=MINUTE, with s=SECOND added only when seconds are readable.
h=3 m=16
